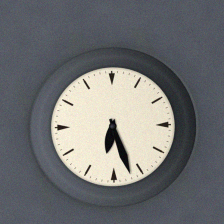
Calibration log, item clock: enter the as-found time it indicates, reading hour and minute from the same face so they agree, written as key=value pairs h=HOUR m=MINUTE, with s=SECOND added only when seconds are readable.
h=6 m=27
